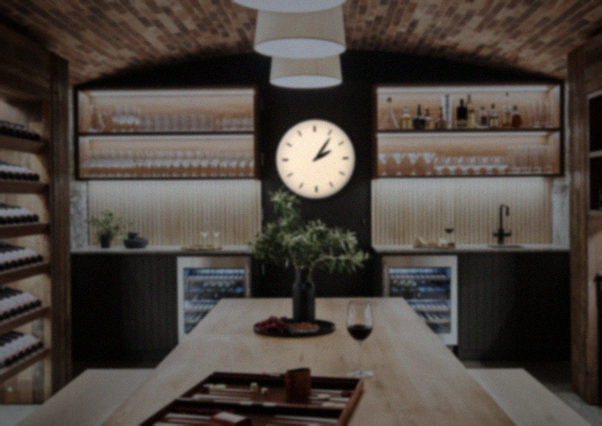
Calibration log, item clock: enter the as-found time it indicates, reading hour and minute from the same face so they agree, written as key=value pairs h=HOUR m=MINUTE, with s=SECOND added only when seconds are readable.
h=2 m=6
